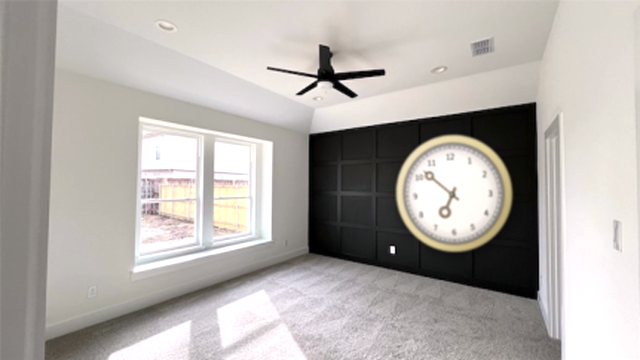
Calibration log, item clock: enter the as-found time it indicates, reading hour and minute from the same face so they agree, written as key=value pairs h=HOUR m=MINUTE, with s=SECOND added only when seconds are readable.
h=6 m=52
